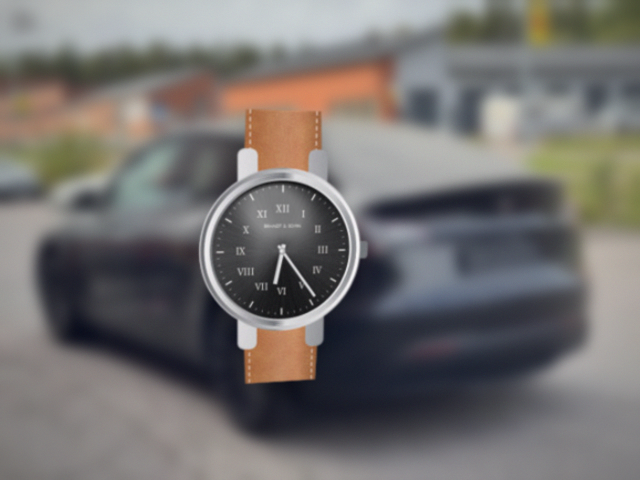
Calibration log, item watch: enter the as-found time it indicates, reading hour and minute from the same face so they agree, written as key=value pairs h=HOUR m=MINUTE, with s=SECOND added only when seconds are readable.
h=6 m=24
